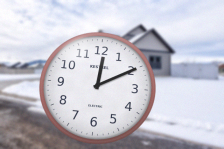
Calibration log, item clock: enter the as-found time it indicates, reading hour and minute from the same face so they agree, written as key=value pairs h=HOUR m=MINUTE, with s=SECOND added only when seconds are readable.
h=12 m=10
